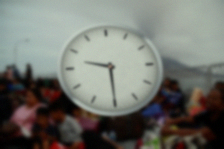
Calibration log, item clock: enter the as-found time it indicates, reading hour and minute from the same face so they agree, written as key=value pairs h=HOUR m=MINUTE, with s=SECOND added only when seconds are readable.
h=9 m=30
